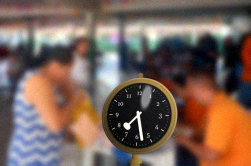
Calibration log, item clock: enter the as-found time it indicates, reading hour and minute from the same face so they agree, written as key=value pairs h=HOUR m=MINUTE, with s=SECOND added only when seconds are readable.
h=7 m=28
